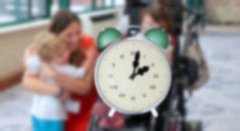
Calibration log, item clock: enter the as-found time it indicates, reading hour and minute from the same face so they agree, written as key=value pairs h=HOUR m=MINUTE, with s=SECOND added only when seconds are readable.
h=2 m=2
